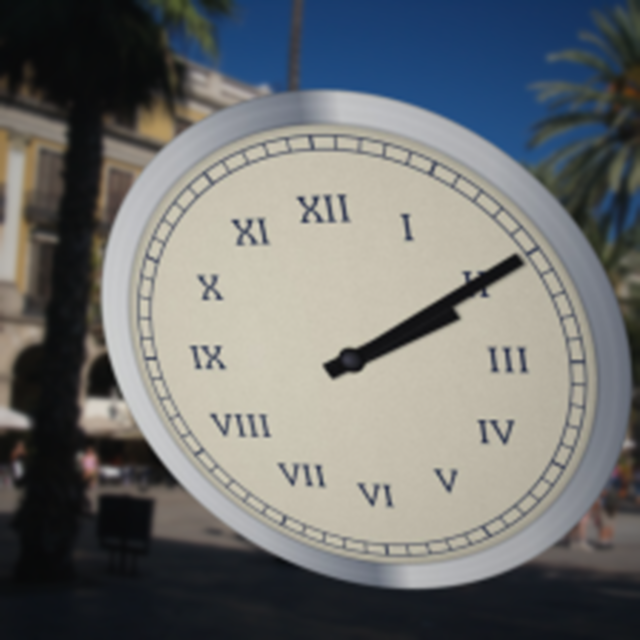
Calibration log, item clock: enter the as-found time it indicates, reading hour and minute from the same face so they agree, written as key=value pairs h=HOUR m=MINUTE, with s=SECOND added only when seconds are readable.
h=2 m=10
